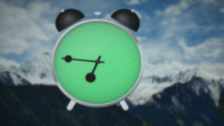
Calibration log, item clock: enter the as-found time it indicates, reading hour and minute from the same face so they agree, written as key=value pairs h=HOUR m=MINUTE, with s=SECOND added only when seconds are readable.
h=6 m=46
